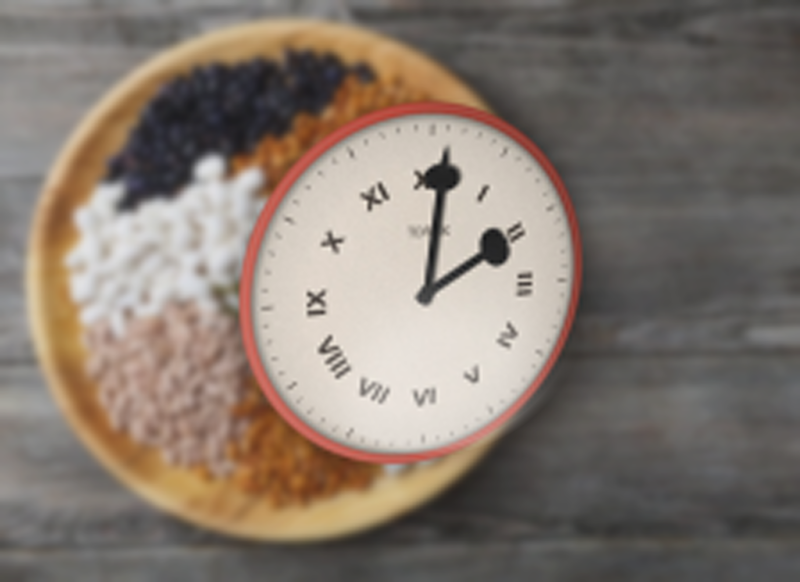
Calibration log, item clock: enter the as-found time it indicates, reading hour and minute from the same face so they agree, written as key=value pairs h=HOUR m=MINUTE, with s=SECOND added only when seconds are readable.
h=2 m=1
